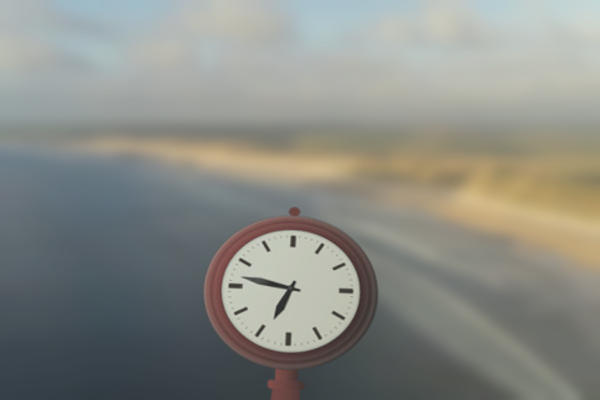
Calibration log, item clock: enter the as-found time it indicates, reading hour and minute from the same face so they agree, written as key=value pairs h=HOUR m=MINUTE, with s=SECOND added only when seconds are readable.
h=6 m=47
